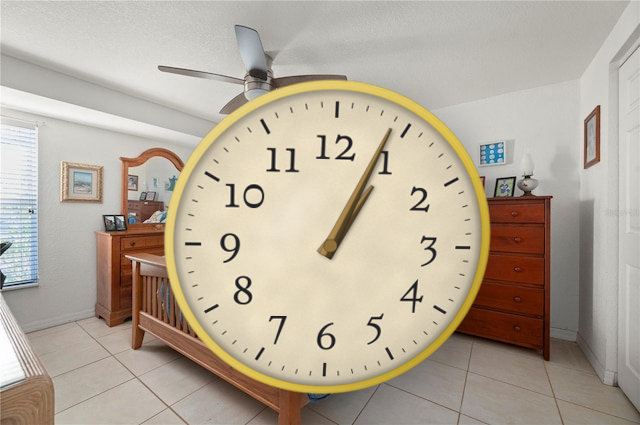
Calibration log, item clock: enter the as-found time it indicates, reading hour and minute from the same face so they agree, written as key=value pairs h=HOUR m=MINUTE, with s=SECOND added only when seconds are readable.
h=1 m=4
